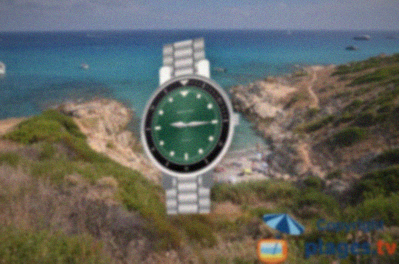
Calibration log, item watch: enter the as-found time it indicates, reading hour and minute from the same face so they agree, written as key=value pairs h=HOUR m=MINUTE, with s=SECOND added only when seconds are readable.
h=9 m=15
